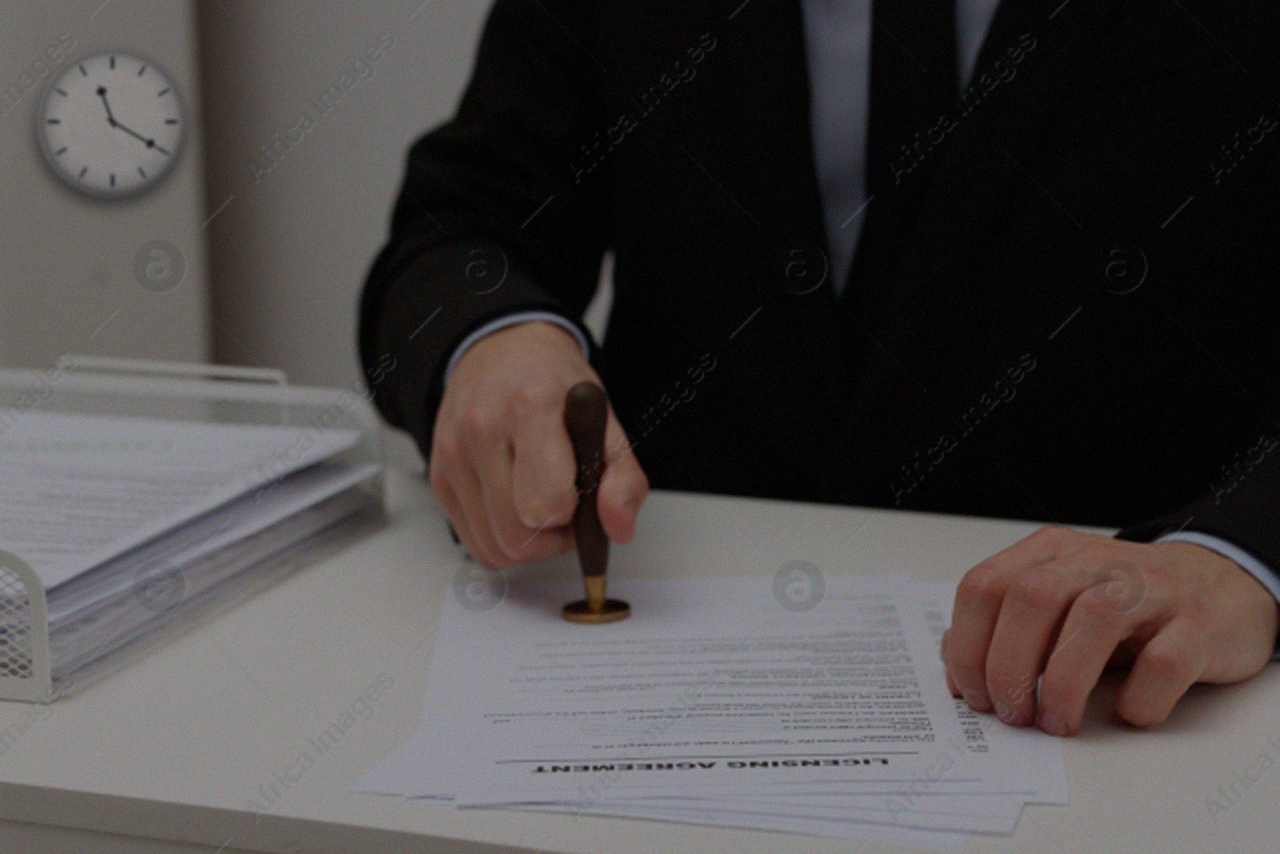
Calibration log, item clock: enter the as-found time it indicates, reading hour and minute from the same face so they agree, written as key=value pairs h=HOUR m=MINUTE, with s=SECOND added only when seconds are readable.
h=11 m=20
